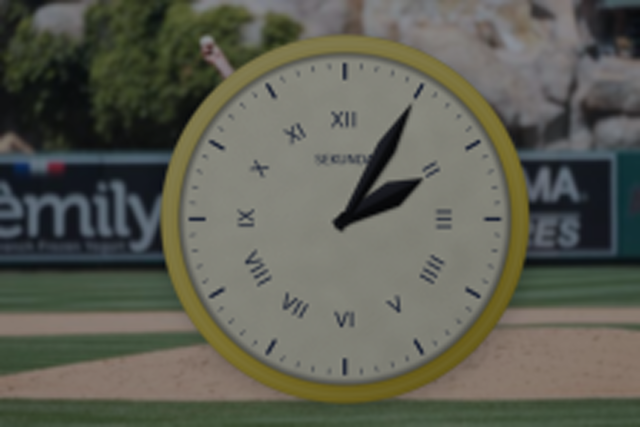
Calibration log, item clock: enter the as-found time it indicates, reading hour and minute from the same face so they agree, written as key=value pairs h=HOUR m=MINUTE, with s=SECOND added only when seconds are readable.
h=2 m=5
